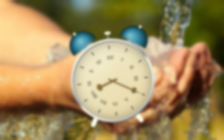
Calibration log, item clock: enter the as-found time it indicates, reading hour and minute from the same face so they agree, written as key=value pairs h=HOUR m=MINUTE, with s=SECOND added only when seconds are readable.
h=8 m=20
